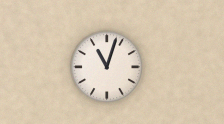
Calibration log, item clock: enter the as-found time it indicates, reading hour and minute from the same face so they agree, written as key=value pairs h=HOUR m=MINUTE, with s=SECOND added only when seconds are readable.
h=11 m=3
